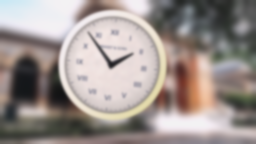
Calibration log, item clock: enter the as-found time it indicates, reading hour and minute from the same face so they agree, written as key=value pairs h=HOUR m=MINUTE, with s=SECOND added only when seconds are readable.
h=1 m=53
